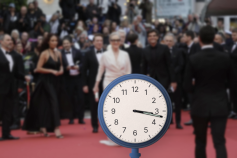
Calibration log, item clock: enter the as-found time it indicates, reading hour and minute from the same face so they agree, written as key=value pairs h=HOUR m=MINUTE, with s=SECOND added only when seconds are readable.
h=3 m=17
